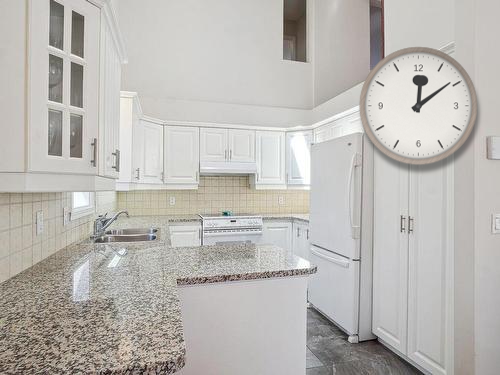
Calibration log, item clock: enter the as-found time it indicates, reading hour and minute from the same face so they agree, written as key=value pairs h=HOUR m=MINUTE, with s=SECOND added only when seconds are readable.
h=12 m=9
